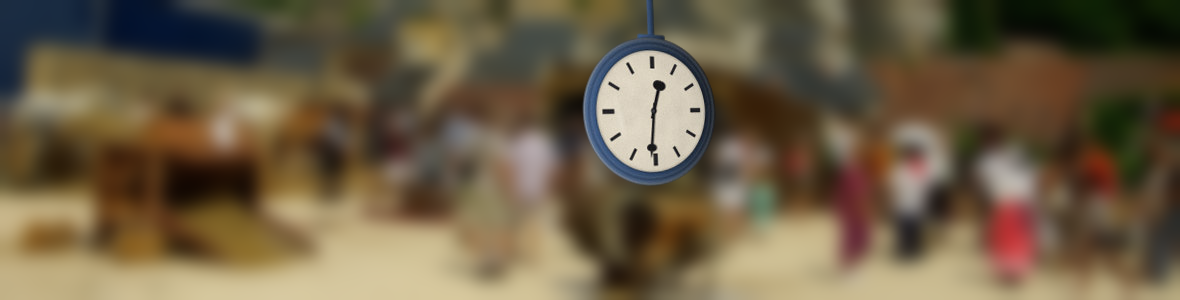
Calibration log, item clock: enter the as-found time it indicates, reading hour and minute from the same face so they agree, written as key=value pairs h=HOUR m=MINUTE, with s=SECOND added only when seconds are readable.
h=12 m=31
